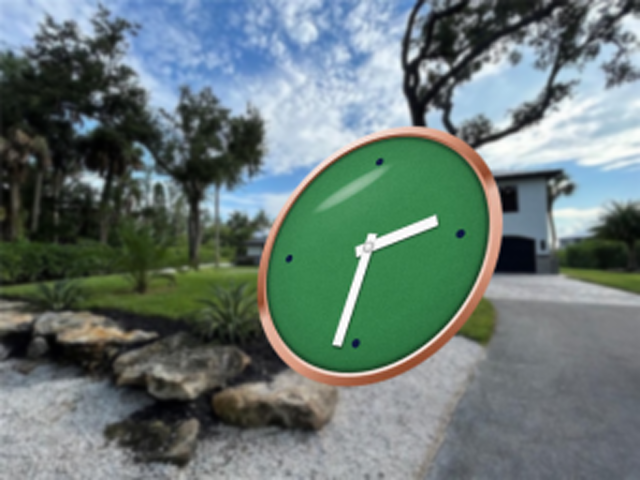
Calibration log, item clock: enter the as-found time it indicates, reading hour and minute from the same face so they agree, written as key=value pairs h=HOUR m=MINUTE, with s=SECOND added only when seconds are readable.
h=2 m=32
